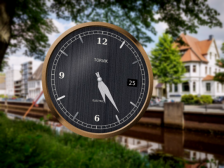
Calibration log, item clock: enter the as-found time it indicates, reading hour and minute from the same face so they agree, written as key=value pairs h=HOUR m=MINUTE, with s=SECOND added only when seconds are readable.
h=5 m=24
